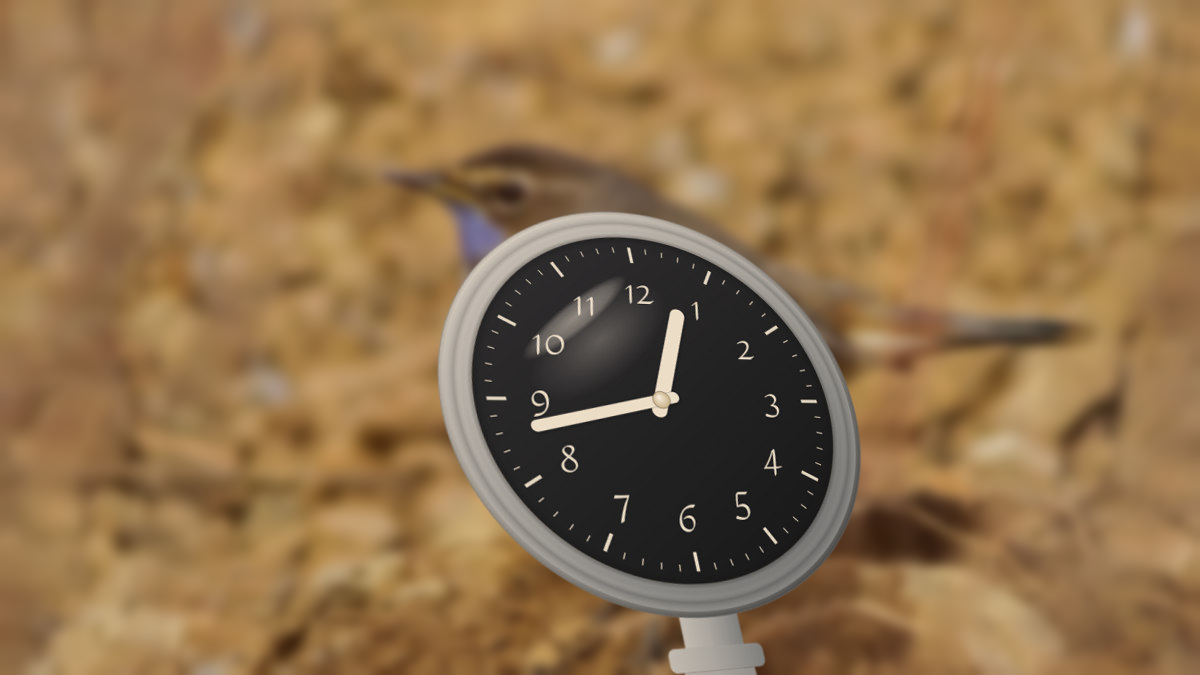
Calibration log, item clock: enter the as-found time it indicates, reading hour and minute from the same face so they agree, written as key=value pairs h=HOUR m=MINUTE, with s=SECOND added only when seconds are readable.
h=12 m=43
